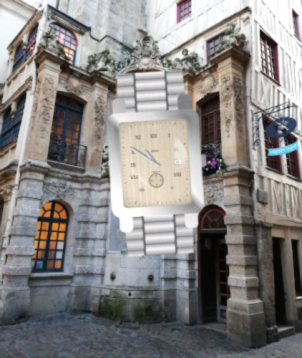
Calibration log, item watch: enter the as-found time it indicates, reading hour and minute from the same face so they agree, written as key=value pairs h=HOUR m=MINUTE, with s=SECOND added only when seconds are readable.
h=10 m=51
